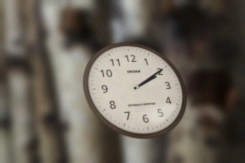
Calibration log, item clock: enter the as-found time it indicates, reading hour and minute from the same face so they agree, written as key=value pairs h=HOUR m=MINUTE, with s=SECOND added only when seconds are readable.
h=2 m=10
